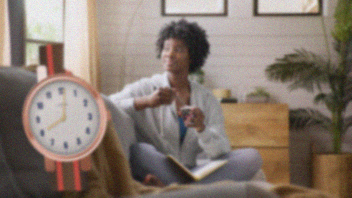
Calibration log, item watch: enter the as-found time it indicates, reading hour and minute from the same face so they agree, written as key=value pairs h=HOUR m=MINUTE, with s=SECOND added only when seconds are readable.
h=8 m=1
